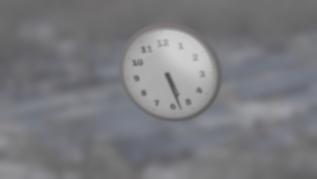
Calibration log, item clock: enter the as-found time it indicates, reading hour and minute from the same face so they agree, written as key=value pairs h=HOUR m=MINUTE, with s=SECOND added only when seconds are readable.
h=5 m=28
